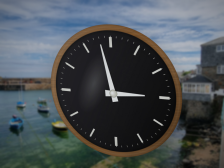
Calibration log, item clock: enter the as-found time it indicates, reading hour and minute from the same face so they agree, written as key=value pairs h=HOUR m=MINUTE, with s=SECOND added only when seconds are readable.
h=2 m=58
